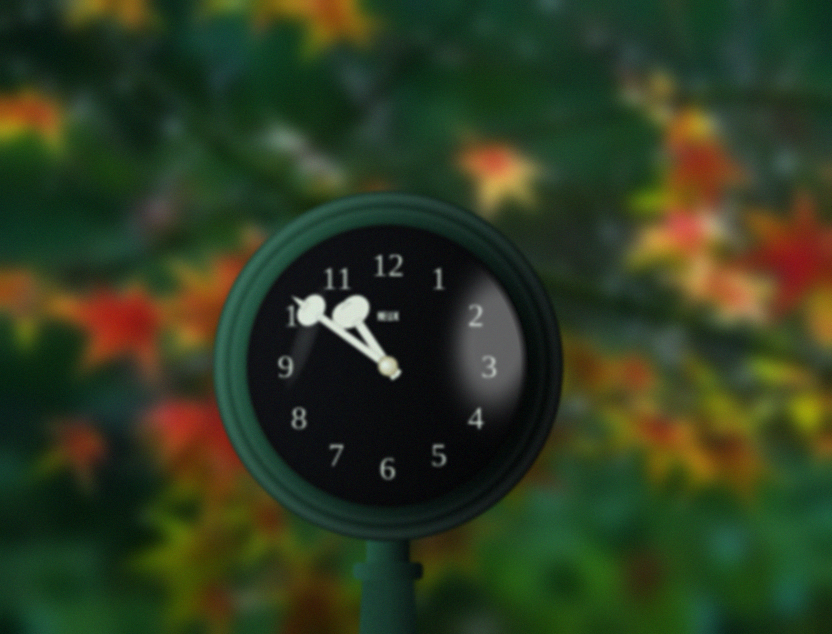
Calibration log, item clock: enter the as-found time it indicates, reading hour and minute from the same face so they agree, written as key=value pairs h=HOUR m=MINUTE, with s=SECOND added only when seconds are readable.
h=10 m=51
